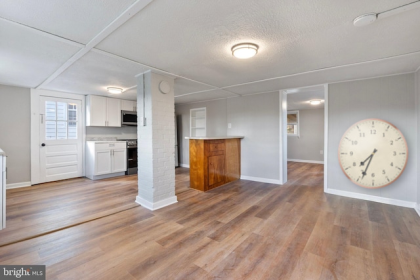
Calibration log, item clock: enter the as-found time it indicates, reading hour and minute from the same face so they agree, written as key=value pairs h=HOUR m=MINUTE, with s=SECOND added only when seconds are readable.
h=7 m=34
